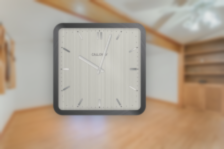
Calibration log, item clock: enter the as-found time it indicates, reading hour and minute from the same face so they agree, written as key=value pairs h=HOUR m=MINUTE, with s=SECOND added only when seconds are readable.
h=10 m=3
